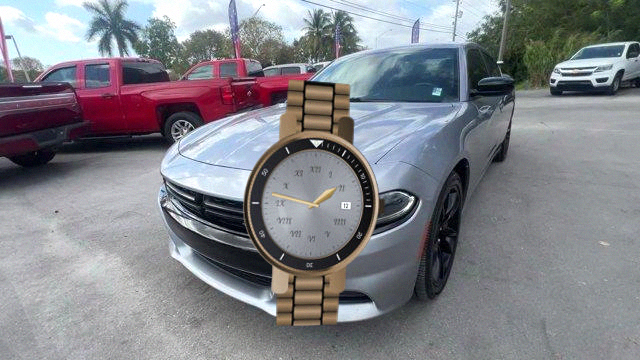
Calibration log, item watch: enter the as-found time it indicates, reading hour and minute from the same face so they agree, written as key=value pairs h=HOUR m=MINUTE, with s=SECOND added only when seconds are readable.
h=1 m=47
